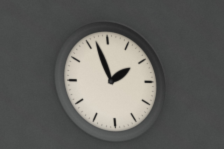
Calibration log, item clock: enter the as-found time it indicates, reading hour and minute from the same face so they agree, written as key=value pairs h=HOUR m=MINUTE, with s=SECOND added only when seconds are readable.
h=1 m=57
